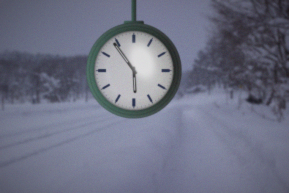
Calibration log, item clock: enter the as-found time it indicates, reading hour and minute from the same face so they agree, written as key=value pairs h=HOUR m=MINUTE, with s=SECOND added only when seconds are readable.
h=5 m=54
